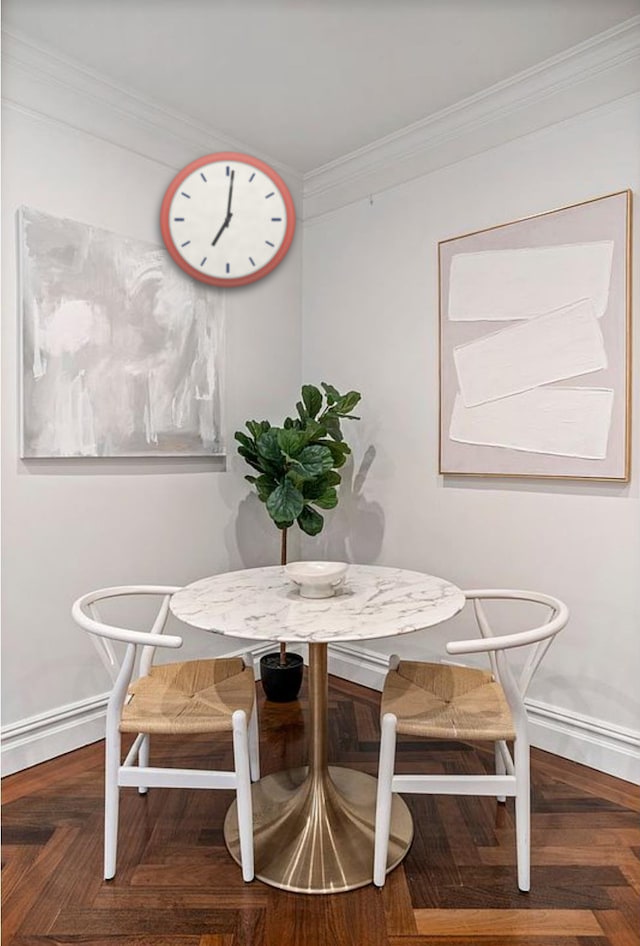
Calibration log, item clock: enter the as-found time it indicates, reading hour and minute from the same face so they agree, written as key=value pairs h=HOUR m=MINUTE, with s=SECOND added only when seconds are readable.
h=7 m=1
